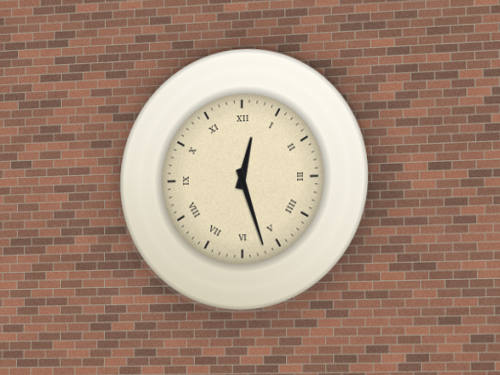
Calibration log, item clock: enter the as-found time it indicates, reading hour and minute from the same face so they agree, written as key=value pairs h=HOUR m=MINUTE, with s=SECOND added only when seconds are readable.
h=12 m=27
